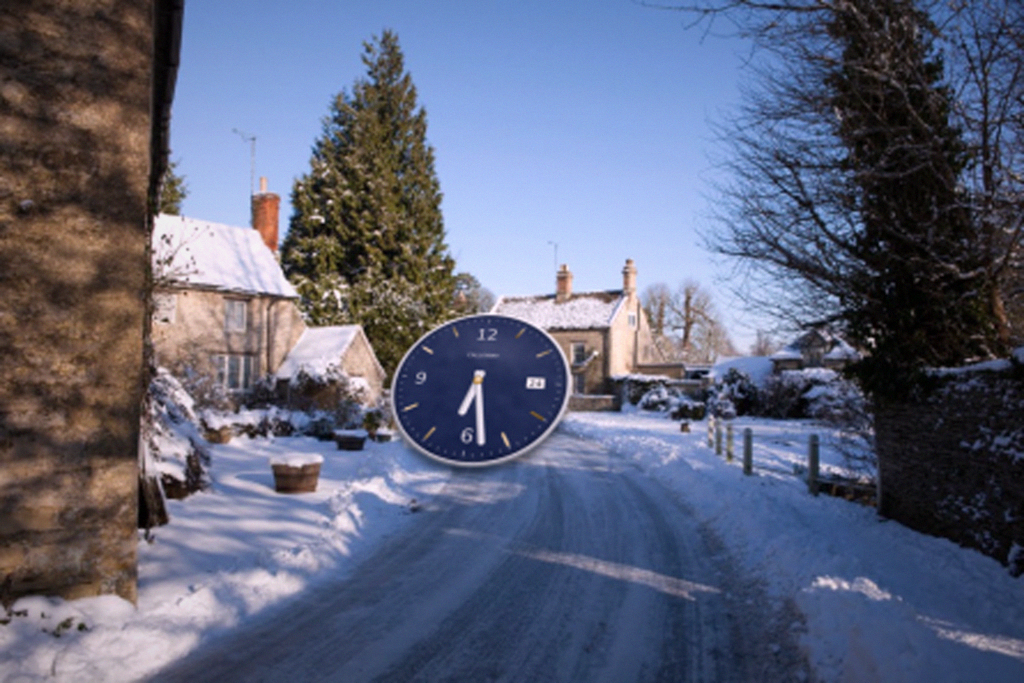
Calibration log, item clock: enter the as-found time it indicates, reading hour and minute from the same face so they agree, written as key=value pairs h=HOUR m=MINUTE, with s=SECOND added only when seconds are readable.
h=6 m=28
